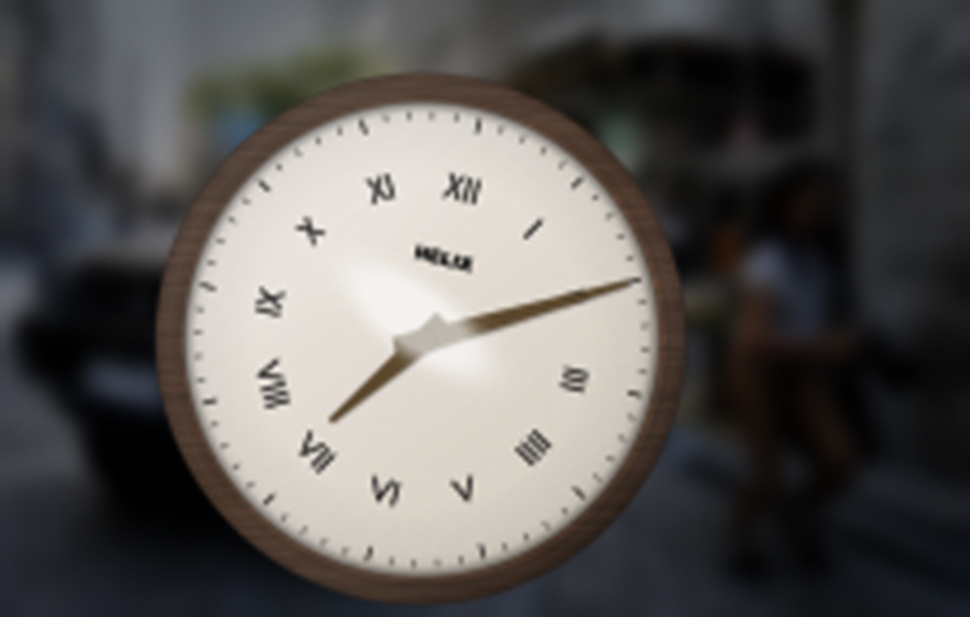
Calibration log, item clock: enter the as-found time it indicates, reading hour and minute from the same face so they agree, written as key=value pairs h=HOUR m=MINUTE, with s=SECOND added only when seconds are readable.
h=7 m=10
